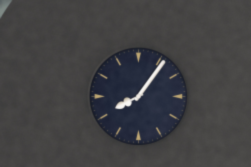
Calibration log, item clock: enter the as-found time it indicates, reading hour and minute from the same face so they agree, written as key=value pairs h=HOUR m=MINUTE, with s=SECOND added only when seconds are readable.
h=8 m=6
